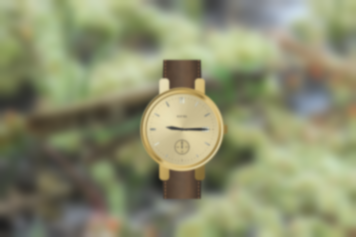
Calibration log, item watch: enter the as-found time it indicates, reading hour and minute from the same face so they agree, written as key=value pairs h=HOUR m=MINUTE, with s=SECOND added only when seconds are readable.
h=9 m=15
